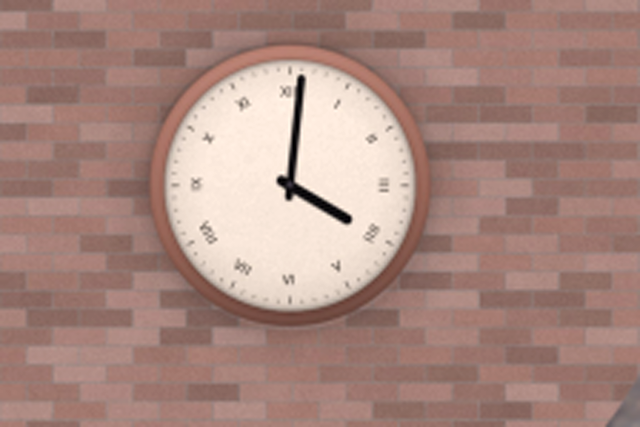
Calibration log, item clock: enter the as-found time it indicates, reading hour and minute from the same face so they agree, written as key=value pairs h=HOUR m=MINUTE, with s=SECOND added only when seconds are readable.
h=4 m=1
